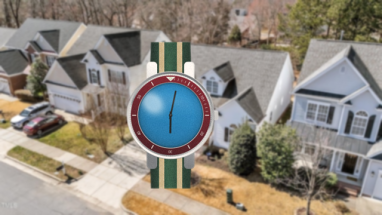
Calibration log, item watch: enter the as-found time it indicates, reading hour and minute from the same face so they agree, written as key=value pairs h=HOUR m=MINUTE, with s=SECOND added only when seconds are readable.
h=6 m=2
